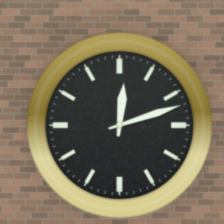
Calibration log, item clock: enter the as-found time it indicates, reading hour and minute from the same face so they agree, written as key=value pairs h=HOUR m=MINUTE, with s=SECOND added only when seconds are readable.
h=12 m=12
